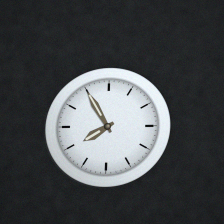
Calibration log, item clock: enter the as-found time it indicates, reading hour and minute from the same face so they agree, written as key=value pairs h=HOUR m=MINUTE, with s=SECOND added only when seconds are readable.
h=7 m=55
